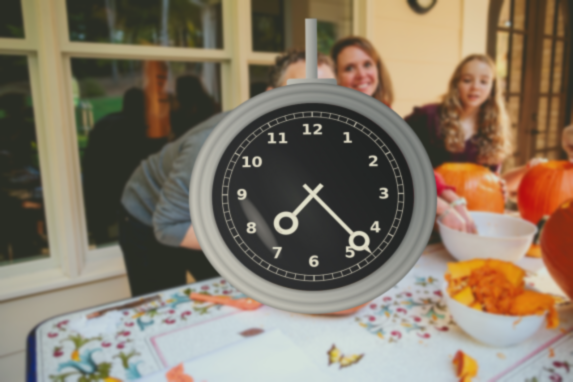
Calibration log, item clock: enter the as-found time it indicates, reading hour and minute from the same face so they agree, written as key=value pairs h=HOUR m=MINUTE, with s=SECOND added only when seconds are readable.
h=7 m=23
